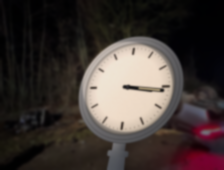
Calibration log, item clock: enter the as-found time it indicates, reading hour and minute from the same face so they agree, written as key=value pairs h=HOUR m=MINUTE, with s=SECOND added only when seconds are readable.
h=3 m=16
